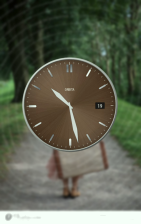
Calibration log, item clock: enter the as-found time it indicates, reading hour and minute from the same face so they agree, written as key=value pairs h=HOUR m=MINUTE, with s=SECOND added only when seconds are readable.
h=10 m=28
